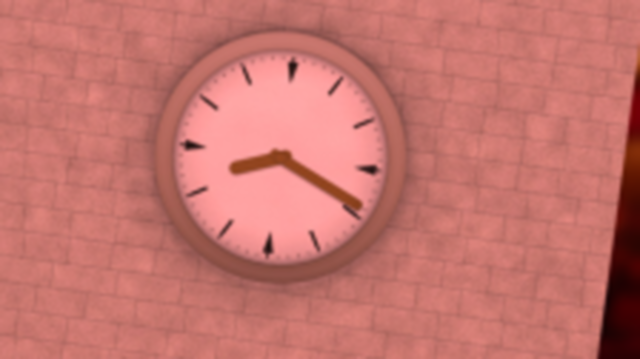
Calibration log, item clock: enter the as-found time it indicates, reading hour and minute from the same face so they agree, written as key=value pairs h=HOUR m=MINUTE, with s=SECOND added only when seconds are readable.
h=8 m=19
